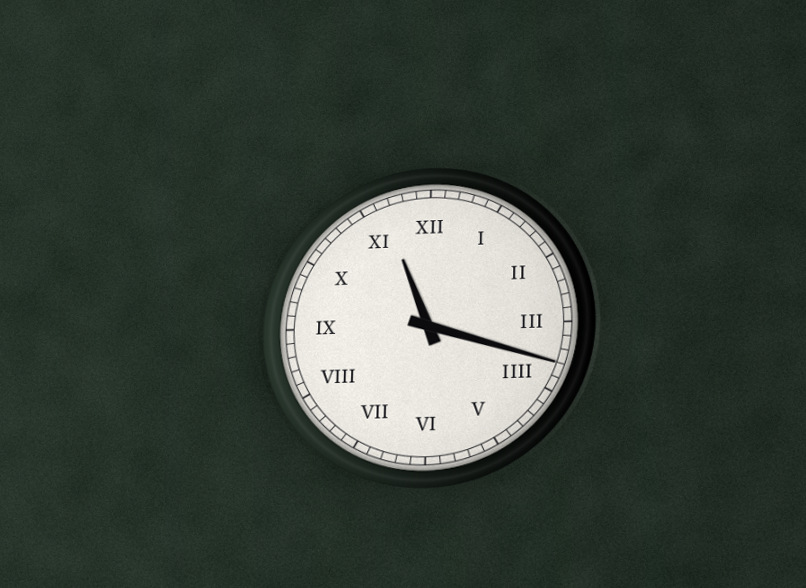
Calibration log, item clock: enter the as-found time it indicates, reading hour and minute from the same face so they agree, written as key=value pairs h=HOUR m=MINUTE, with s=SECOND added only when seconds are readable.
h=11 m=18
